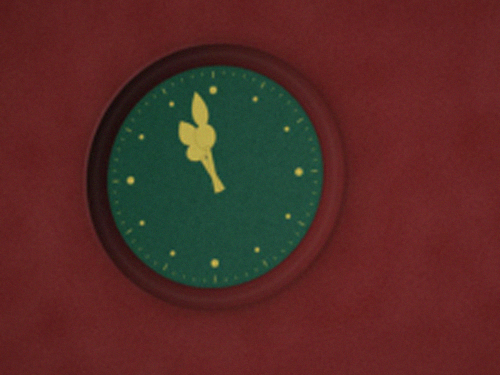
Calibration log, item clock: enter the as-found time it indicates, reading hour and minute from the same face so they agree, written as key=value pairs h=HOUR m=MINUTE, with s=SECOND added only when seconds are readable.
h=10 m=58
